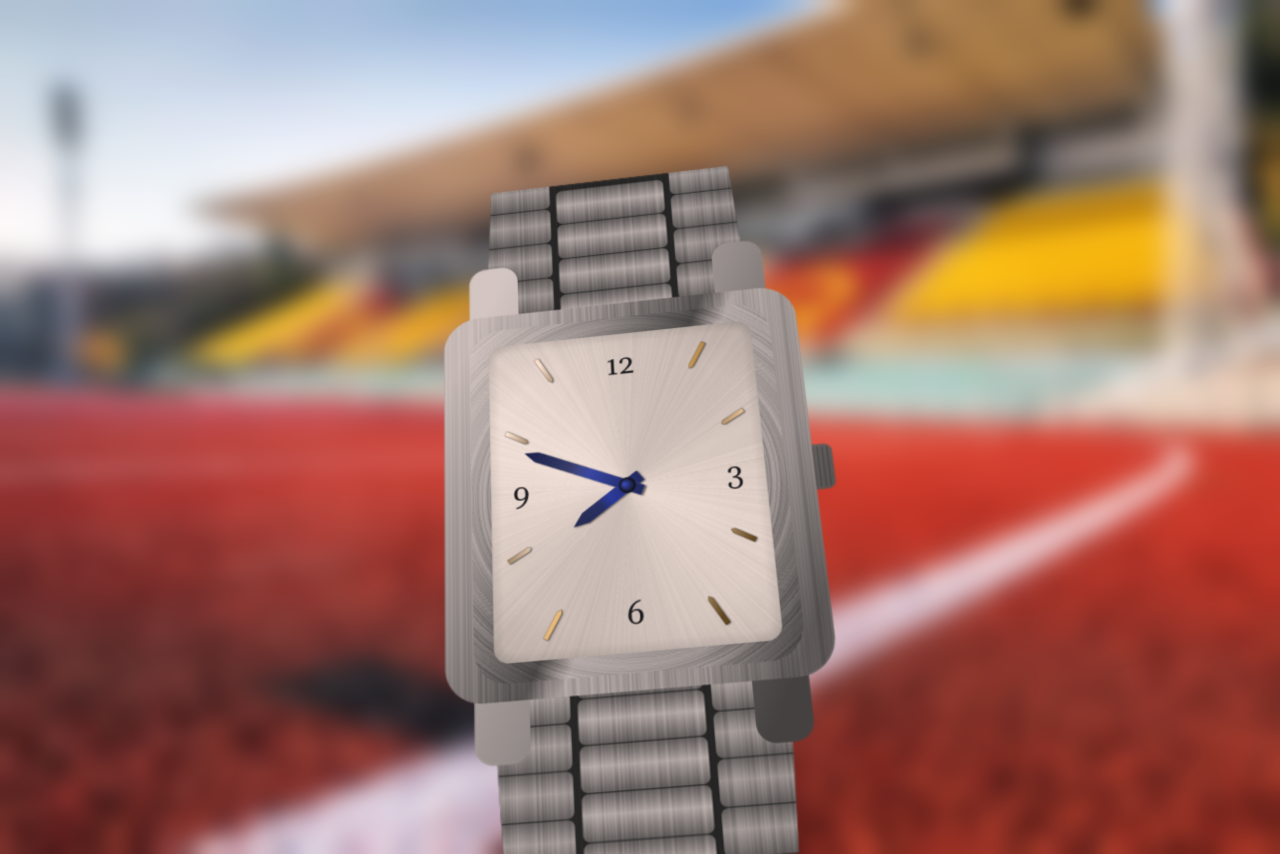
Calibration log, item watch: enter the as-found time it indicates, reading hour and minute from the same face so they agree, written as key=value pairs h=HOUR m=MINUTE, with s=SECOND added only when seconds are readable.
h=7 m=49
